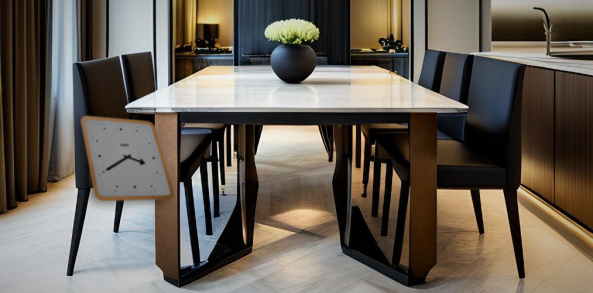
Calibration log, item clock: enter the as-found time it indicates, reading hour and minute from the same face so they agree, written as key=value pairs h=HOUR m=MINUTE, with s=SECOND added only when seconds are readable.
h=3 m=40
